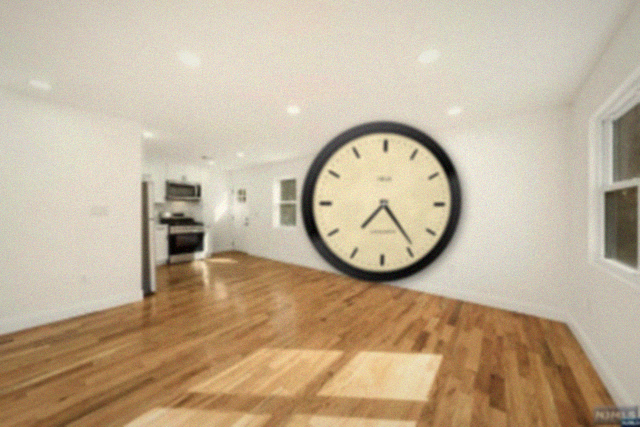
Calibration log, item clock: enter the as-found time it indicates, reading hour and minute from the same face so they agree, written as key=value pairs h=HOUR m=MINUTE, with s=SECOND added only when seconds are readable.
h=7 m=24
